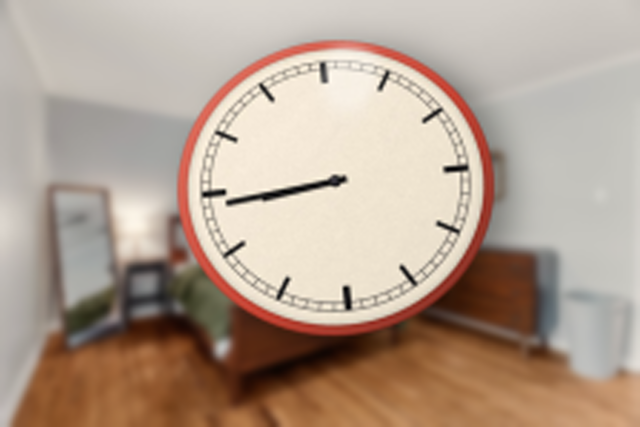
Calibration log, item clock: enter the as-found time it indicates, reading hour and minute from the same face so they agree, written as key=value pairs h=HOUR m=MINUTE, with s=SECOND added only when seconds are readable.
h=8 m=44
